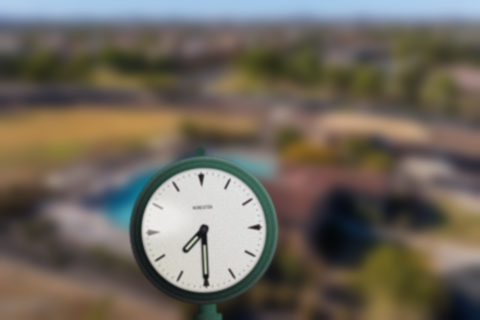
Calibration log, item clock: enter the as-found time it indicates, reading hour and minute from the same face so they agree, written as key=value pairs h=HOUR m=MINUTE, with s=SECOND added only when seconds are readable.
h=7 m=30
